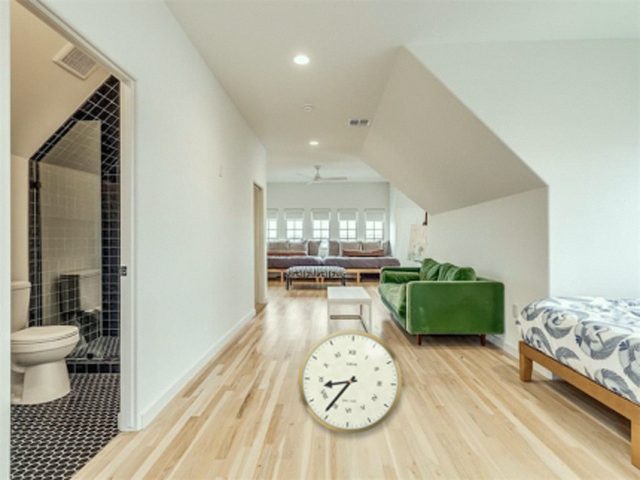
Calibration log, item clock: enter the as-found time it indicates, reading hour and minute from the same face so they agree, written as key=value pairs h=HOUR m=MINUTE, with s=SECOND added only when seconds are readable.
h=8 m=36
